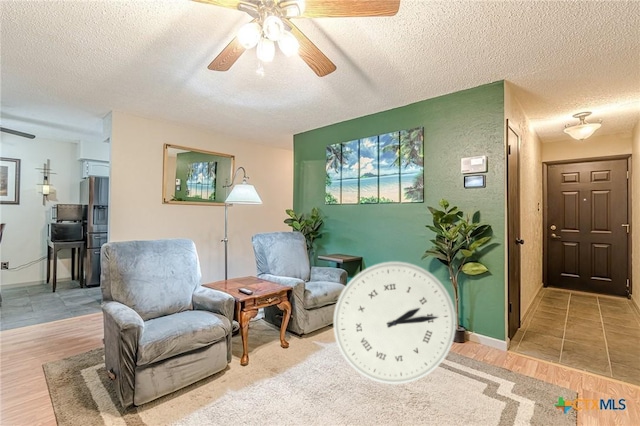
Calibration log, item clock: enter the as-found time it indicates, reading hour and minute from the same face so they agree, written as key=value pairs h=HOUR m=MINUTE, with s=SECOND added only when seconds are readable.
h=2 m=15
